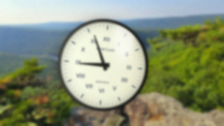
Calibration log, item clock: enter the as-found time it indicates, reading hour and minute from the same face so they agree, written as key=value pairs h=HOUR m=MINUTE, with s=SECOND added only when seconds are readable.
h=8 m=56
